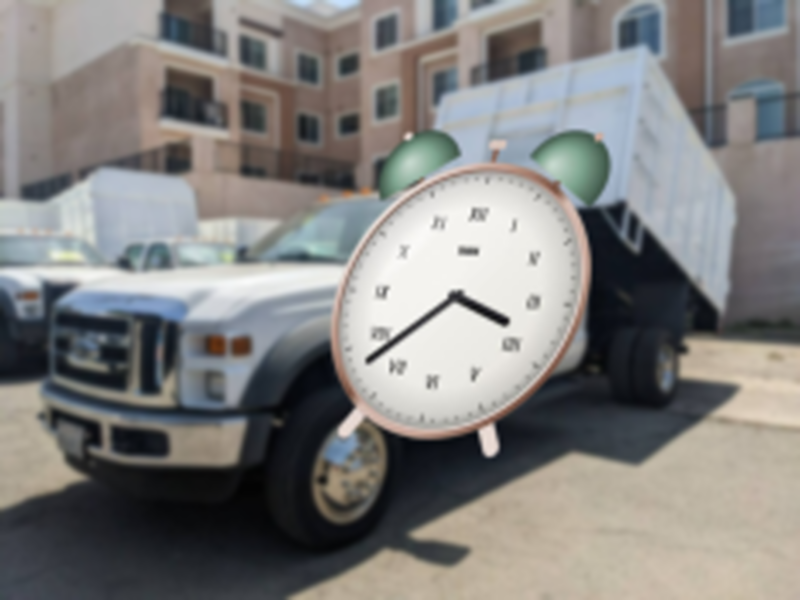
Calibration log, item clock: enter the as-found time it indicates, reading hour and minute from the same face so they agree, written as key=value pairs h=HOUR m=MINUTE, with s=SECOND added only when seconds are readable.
h=3 m=38
